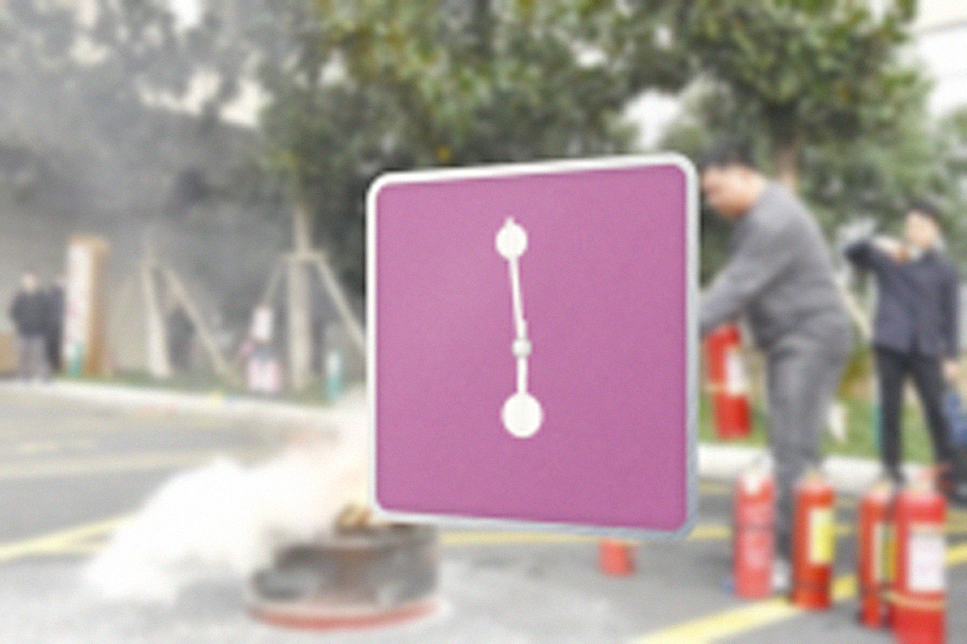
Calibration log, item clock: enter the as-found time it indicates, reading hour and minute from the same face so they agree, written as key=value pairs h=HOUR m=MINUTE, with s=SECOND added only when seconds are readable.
h=5 m=59
